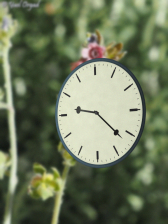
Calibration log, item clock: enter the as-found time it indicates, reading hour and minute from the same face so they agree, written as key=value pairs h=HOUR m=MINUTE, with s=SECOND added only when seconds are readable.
h=9 m=22
